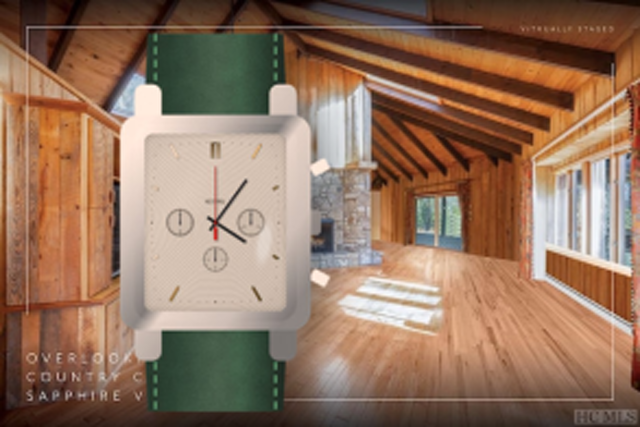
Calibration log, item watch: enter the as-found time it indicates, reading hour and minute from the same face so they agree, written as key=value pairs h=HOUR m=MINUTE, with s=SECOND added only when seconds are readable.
h=4 m=6
